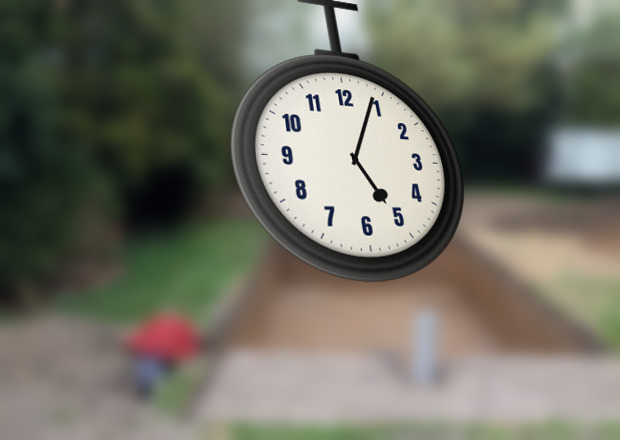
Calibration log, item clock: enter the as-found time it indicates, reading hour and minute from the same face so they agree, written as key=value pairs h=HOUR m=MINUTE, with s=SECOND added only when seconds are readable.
h=5 m=4
